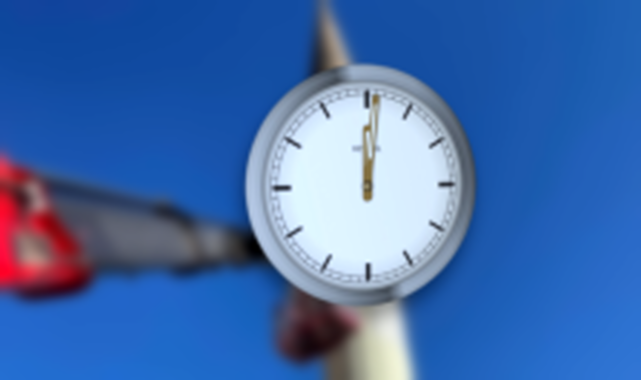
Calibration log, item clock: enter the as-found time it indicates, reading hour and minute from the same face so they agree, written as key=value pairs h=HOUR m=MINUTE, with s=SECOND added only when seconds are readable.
h=12 m=1
